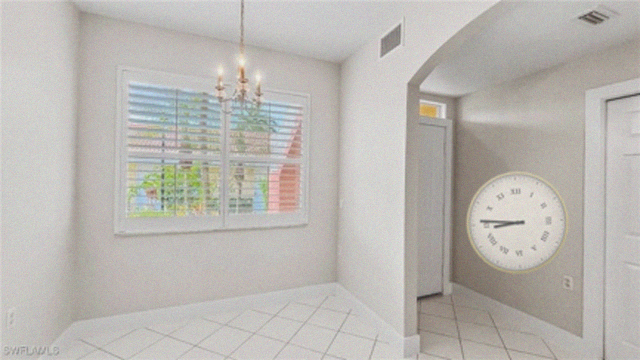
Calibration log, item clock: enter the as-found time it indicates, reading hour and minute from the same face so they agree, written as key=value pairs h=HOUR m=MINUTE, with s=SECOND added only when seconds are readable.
h=8 m=46
